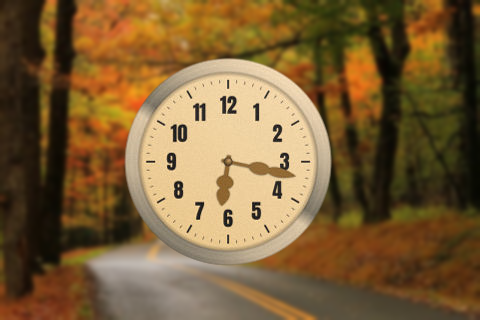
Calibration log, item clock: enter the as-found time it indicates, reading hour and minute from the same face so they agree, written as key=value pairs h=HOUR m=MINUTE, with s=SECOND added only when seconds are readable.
h=6 m=17
